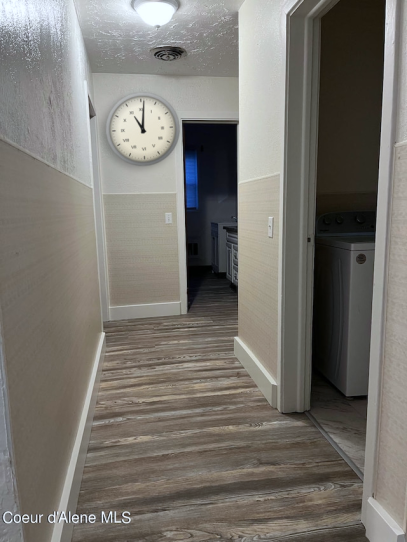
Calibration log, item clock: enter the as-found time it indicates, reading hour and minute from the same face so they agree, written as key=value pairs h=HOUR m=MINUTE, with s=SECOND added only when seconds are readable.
h=11 m=1
